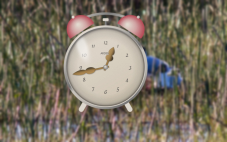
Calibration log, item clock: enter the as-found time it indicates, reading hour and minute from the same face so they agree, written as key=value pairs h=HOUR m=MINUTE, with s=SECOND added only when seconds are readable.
h=12 m=43
